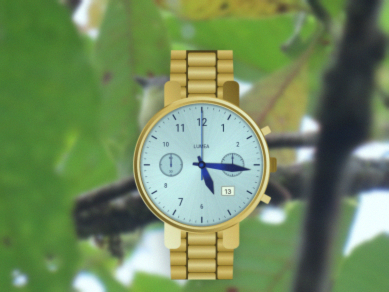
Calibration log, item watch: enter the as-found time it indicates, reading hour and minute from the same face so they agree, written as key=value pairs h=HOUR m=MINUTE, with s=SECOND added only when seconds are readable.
h=5 m=16
